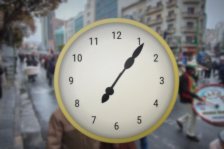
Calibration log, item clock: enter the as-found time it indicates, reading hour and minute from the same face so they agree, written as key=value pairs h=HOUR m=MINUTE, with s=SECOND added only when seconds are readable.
h=7 m=6
